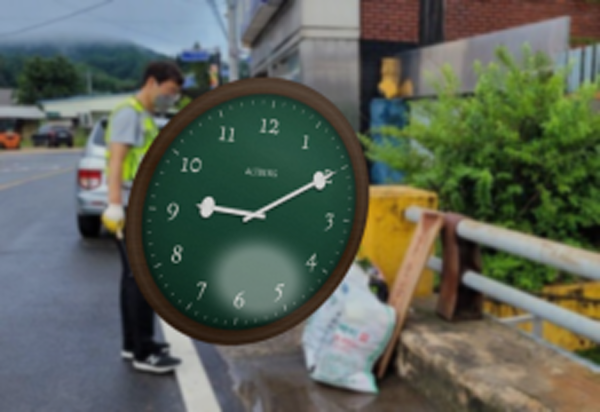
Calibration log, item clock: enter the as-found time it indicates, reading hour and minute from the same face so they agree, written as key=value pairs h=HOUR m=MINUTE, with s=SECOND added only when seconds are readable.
h=9 m=10
